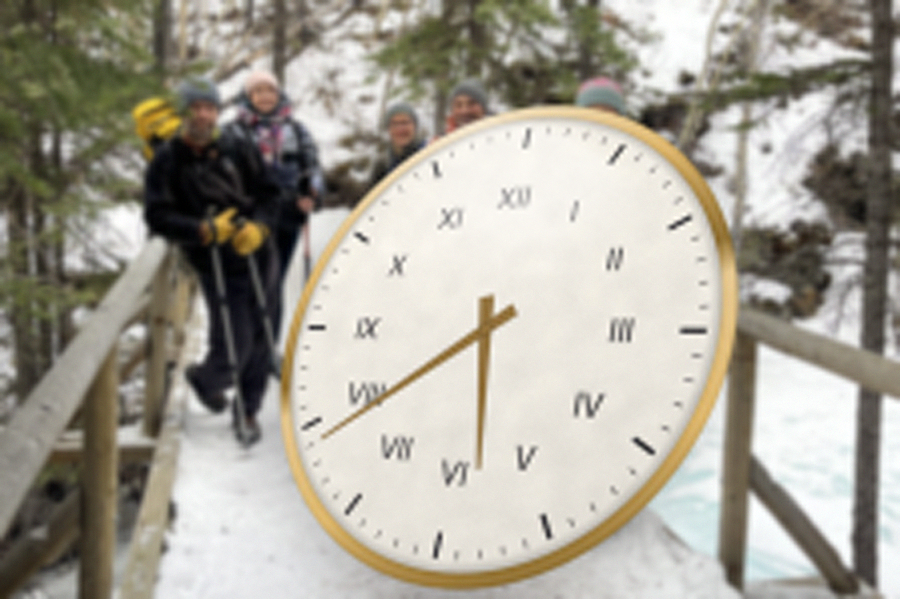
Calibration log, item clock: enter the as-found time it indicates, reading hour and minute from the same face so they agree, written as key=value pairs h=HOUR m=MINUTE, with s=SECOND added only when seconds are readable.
h=5 m=39
